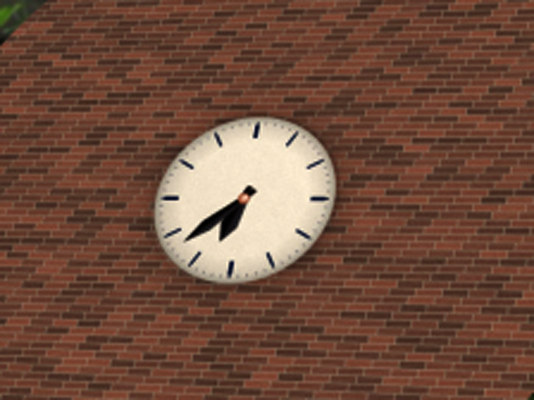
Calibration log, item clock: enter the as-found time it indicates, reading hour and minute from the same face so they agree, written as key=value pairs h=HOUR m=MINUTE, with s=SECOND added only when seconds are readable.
h=6 m=38
